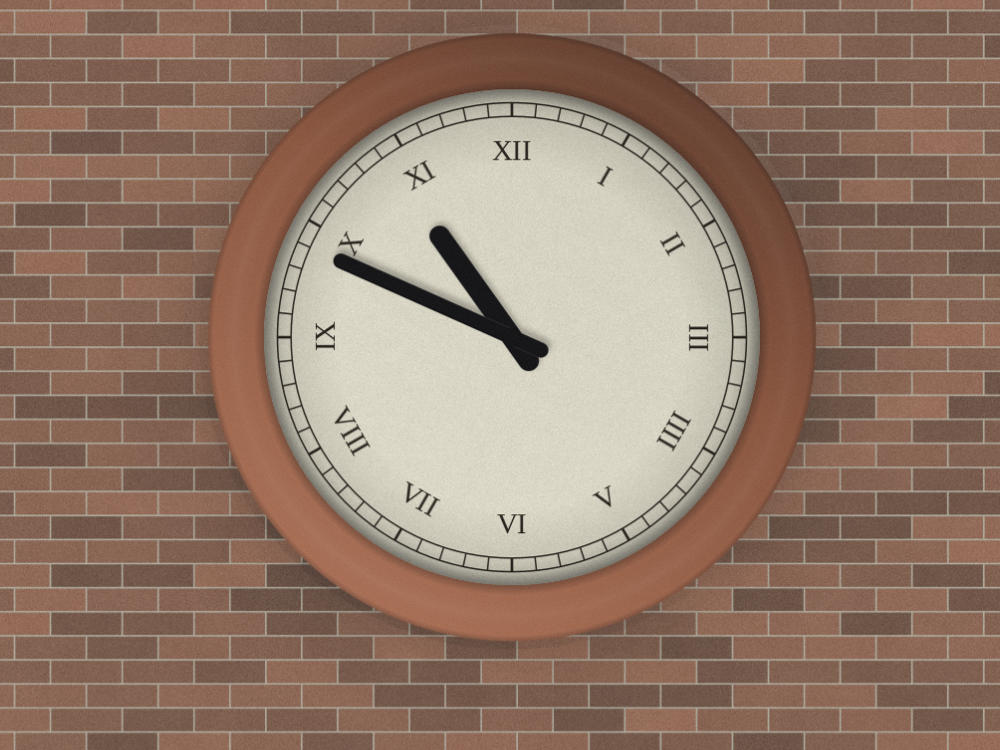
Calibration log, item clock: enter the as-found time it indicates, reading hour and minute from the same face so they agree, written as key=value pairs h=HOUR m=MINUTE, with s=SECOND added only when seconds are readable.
h=10 m=49
